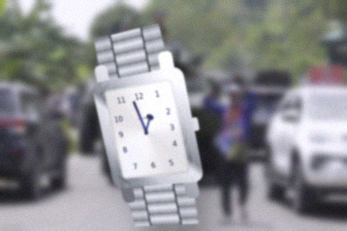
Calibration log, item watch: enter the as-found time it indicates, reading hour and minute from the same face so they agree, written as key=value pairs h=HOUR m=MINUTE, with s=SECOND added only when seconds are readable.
h=12 m=58
